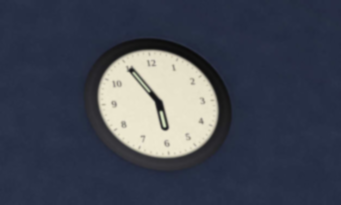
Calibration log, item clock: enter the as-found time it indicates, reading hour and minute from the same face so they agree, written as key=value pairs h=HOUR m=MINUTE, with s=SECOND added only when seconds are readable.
h=5 m=55
